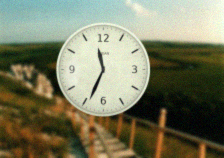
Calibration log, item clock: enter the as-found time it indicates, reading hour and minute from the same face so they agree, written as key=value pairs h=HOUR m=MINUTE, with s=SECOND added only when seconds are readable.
h=11 m=34
